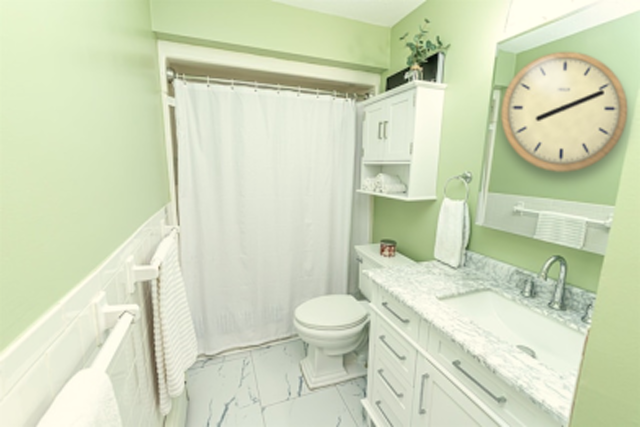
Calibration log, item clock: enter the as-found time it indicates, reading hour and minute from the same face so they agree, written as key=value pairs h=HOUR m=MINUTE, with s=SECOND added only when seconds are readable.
h=8 m=11
